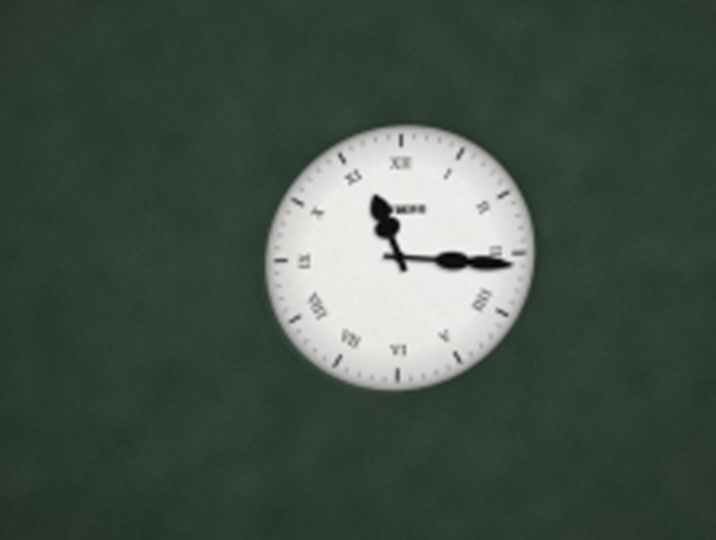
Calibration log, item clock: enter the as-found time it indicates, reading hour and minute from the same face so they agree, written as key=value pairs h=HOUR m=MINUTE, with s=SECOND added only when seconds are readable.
h=11 m=16
